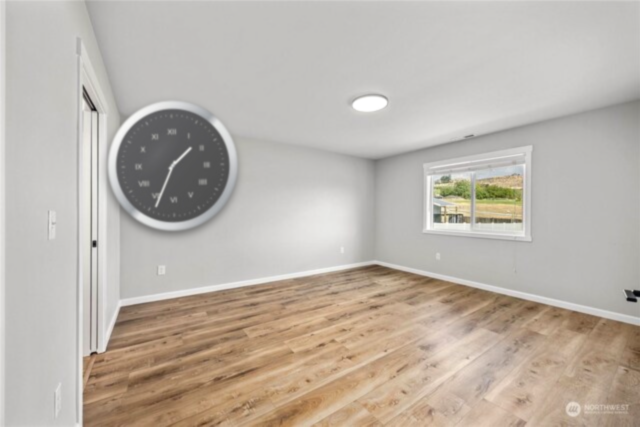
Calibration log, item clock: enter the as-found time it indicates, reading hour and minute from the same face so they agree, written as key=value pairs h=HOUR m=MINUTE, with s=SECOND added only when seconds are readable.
h=1 m=34
